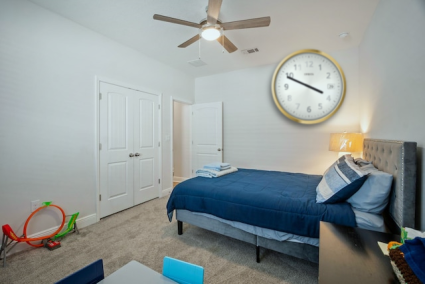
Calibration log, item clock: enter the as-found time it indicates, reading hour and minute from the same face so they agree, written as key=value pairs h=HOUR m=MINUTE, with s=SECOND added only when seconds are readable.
h=3 m=49
